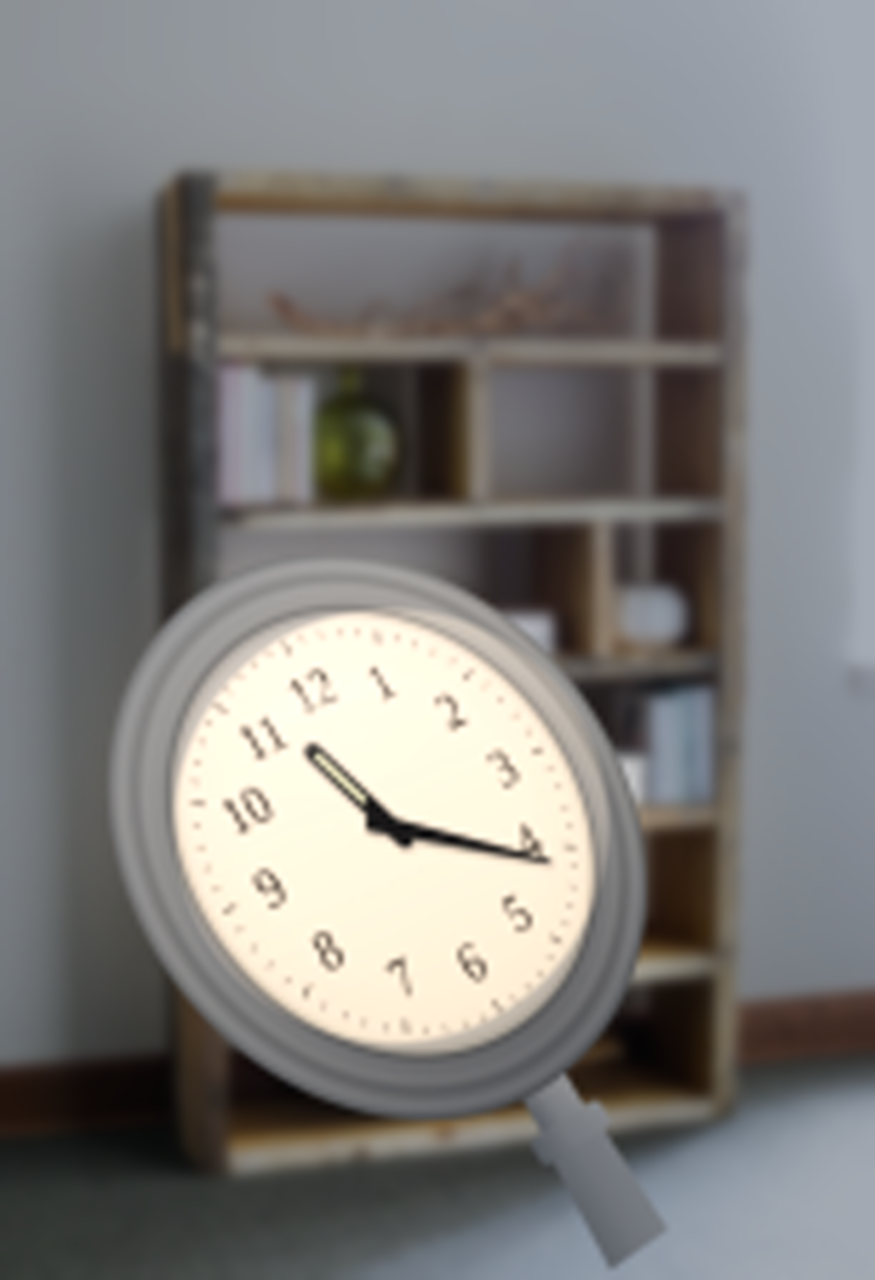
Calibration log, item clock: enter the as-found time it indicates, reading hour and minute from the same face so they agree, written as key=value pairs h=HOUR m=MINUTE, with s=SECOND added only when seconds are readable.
h=11 m=21
